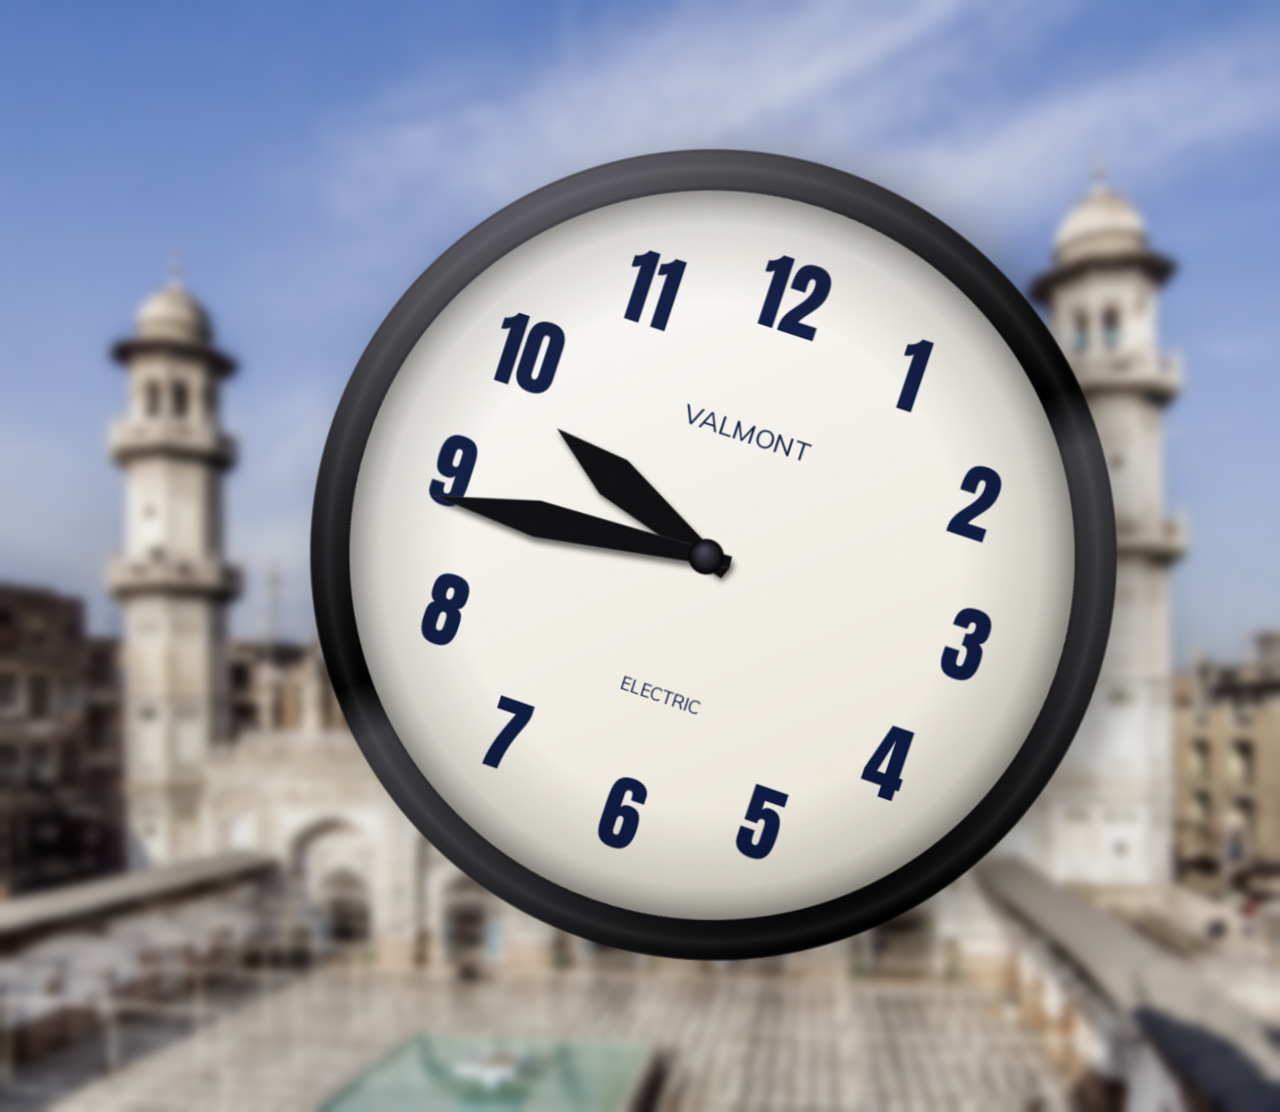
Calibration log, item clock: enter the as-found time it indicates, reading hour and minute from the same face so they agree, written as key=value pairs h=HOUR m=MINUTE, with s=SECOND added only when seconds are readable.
h=9 m=44
